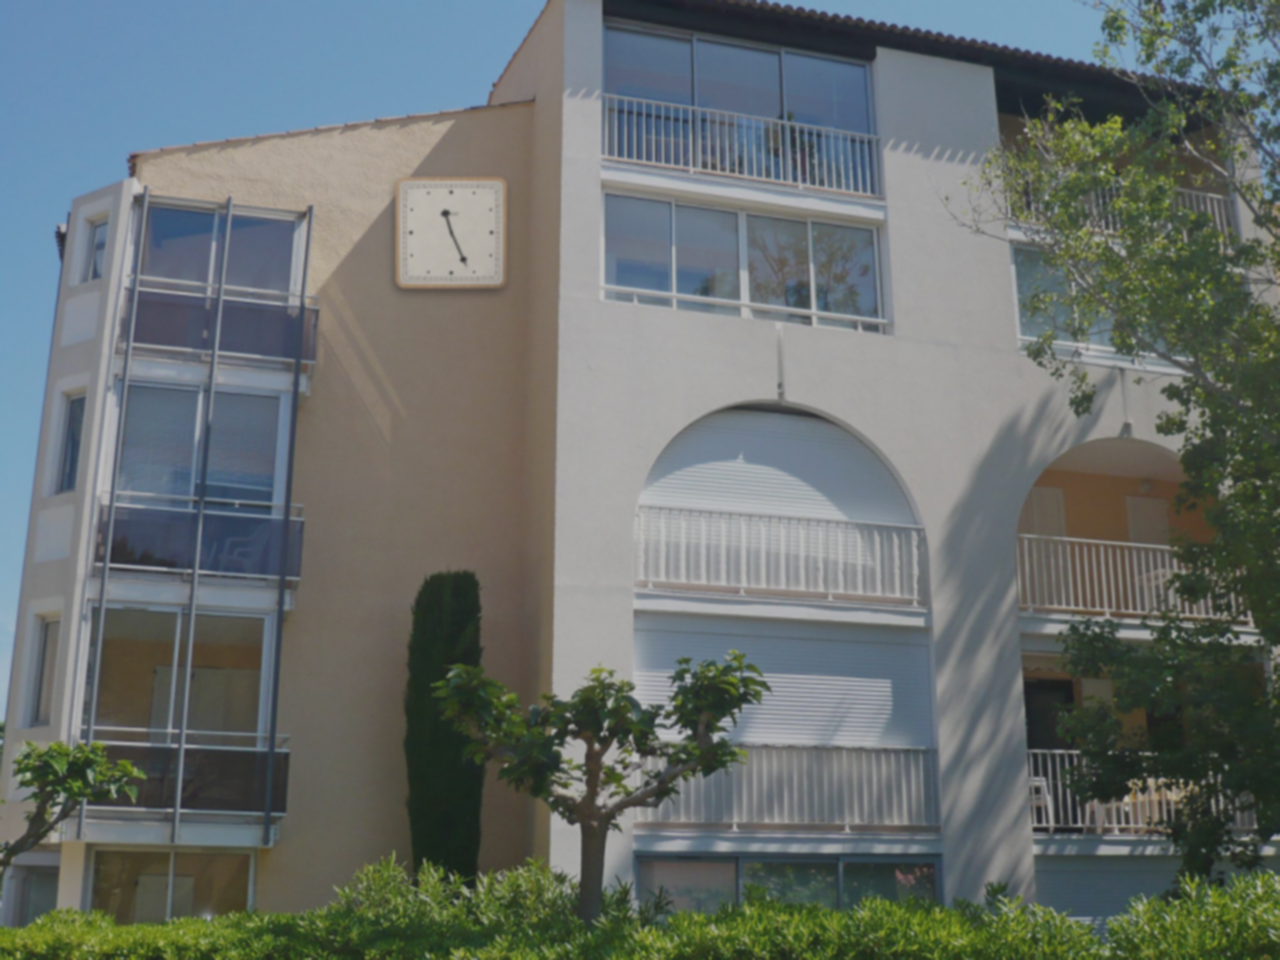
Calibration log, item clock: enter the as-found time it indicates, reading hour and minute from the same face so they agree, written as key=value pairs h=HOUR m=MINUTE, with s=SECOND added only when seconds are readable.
h=11 m=26
